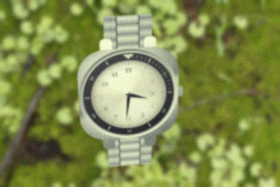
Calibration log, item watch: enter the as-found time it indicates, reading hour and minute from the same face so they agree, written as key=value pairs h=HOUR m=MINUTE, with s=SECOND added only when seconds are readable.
h=3 m=31
